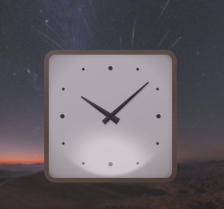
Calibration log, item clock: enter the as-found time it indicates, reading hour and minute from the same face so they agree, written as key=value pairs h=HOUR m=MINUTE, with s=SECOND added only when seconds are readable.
h=10 m=8
